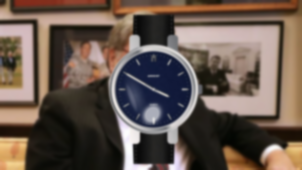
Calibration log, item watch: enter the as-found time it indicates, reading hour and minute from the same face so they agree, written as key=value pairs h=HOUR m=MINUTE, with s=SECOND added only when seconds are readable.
h=3 m=50
